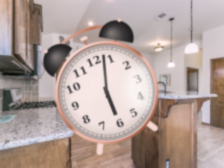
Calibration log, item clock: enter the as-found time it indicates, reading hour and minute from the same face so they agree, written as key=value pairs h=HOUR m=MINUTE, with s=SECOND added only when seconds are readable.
h=6 m=3
